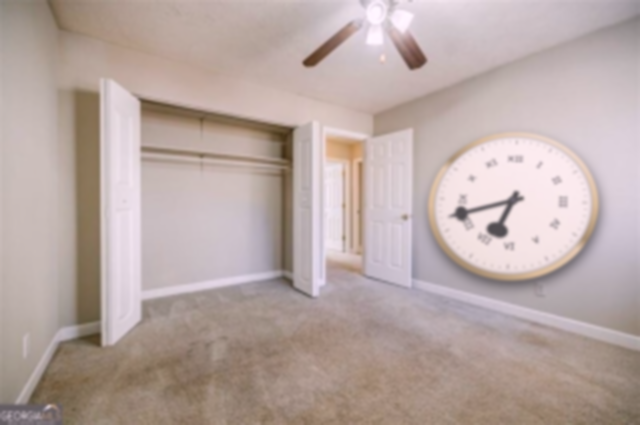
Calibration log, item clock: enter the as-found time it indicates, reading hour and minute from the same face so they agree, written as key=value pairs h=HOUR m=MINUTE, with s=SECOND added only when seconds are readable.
h=6 m=42
